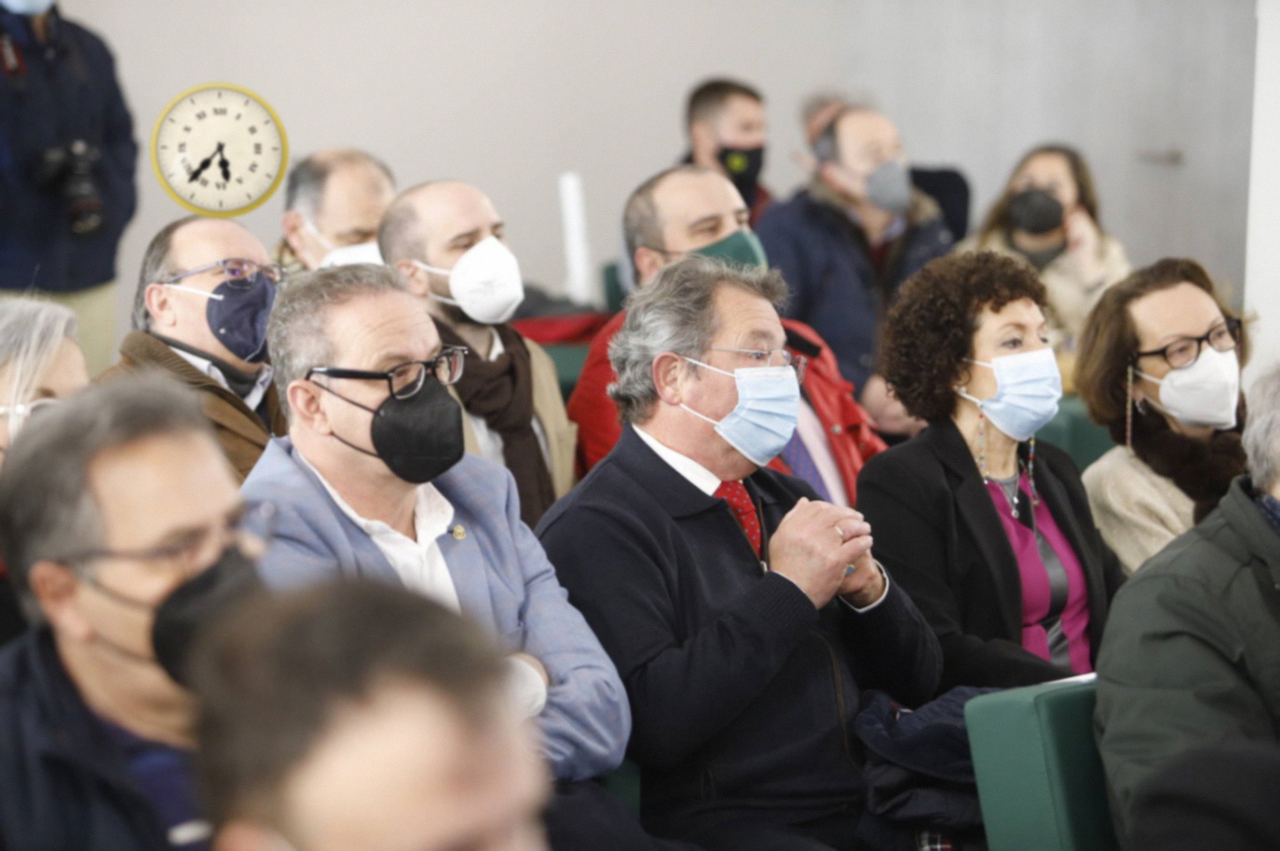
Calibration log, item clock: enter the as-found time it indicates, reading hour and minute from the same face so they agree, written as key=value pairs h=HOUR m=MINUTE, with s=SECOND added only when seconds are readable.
h=5 m=37
